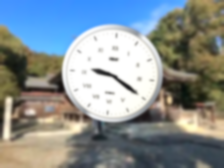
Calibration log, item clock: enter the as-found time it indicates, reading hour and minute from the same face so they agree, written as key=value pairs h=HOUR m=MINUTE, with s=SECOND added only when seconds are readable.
h=9 m=20
